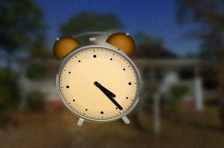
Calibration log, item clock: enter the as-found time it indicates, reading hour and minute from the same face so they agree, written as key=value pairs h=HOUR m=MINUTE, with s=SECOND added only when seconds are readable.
h=4 m=24
